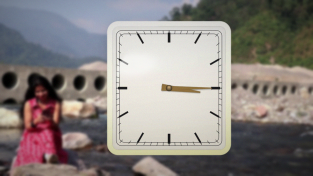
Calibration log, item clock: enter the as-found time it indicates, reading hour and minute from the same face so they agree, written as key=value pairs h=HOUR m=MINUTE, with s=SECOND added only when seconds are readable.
h=3 m=15
